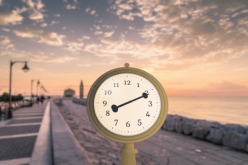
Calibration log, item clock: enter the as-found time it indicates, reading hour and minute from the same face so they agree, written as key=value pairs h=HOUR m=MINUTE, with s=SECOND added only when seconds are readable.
h=8 m=11
